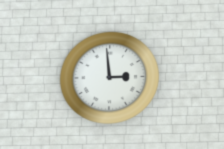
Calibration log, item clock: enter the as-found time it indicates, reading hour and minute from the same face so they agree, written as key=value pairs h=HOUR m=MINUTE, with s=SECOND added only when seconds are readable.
h=2 m=59
